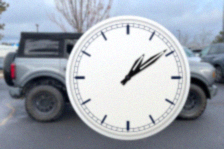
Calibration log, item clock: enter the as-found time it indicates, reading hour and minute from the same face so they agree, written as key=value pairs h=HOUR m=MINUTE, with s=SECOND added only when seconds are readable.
h=1 m=9
